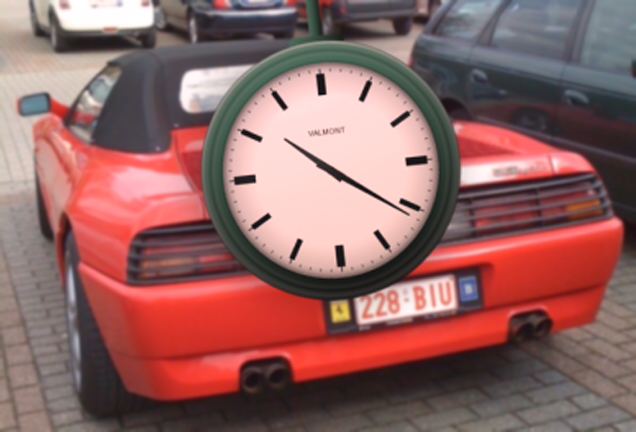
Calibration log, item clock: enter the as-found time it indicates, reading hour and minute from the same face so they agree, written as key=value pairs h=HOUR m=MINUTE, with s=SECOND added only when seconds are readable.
h=10 m=21
